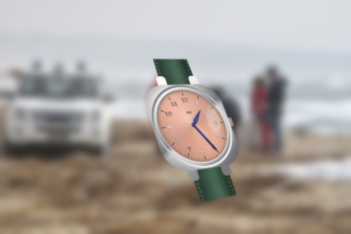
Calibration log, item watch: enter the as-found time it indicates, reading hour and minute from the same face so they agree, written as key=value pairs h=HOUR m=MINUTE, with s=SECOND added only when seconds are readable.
h=1 m=25
